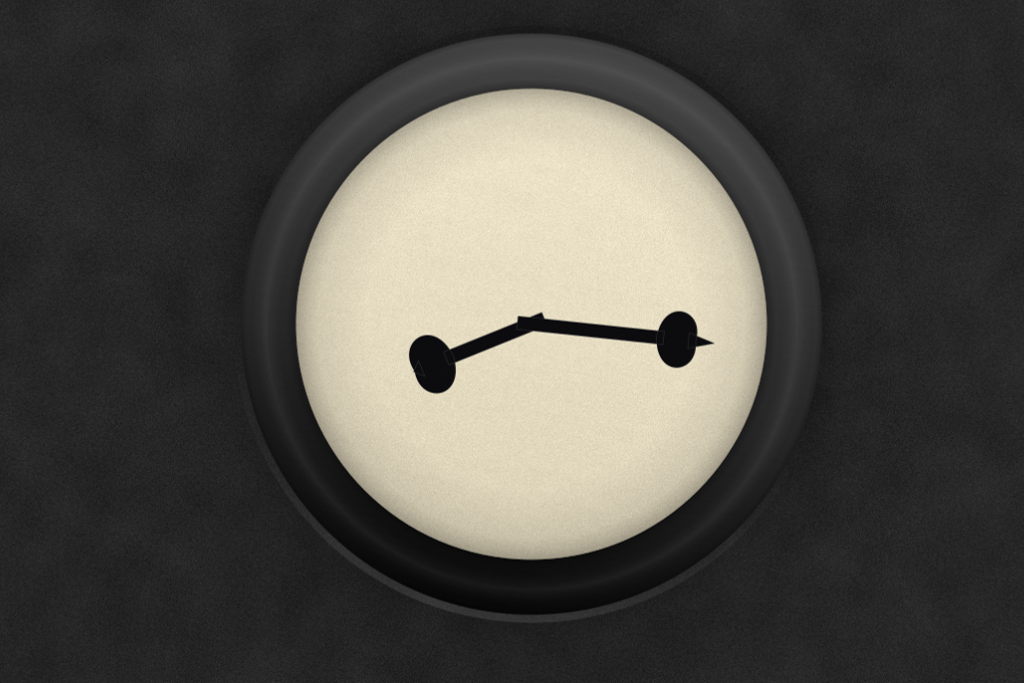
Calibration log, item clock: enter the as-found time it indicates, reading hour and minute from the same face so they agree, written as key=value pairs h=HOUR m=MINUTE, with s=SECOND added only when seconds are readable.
h=8 m=16
